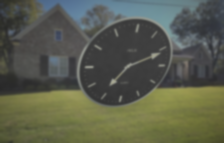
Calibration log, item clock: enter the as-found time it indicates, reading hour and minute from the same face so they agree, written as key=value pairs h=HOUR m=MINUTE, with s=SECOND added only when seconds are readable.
h=7 m=11
